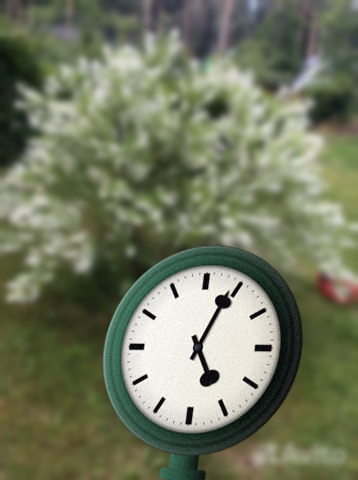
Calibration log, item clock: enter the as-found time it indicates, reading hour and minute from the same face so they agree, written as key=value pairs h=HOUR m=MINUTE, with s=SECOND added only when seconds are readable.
h=5 m=4
